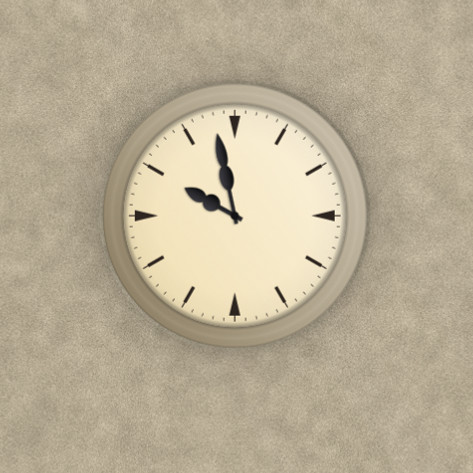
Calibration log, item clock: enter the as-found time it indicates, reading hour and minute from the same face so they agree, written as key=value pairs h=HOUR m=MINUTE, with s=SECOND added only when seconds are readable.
h=9 m=58
